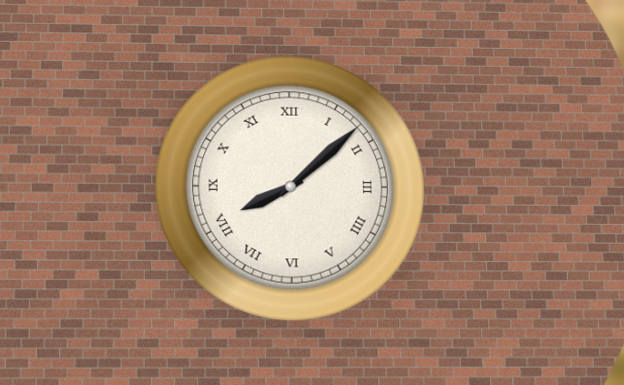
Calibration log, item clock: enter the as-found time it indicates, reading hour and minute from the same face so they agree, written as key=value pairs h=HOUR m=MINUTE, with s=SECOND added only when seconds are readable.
h=8 m=8
